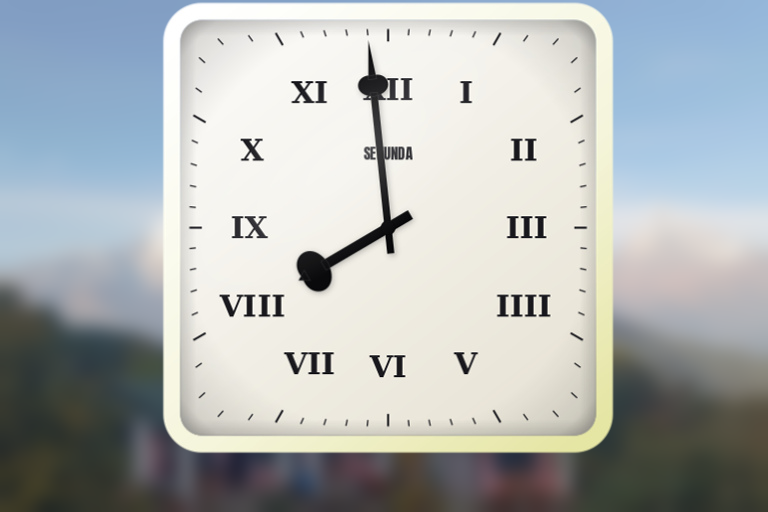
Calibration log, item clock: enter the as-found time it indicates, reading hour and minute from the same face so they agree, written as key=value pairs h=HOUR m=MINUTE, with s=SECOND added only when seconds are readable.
h=7 m=59
